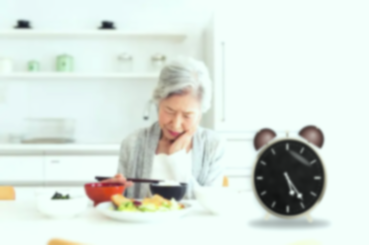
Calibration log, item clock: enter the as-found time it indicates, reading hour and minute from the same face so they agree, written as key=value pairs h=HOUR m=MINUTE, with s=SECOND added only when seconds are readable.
h=5 m=24
